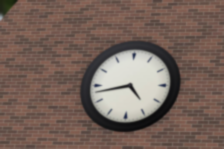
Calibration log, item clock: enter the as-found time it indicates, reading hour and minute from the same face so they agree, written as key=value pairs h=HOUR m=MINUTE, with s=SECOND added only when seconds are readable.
h=4 m=43
